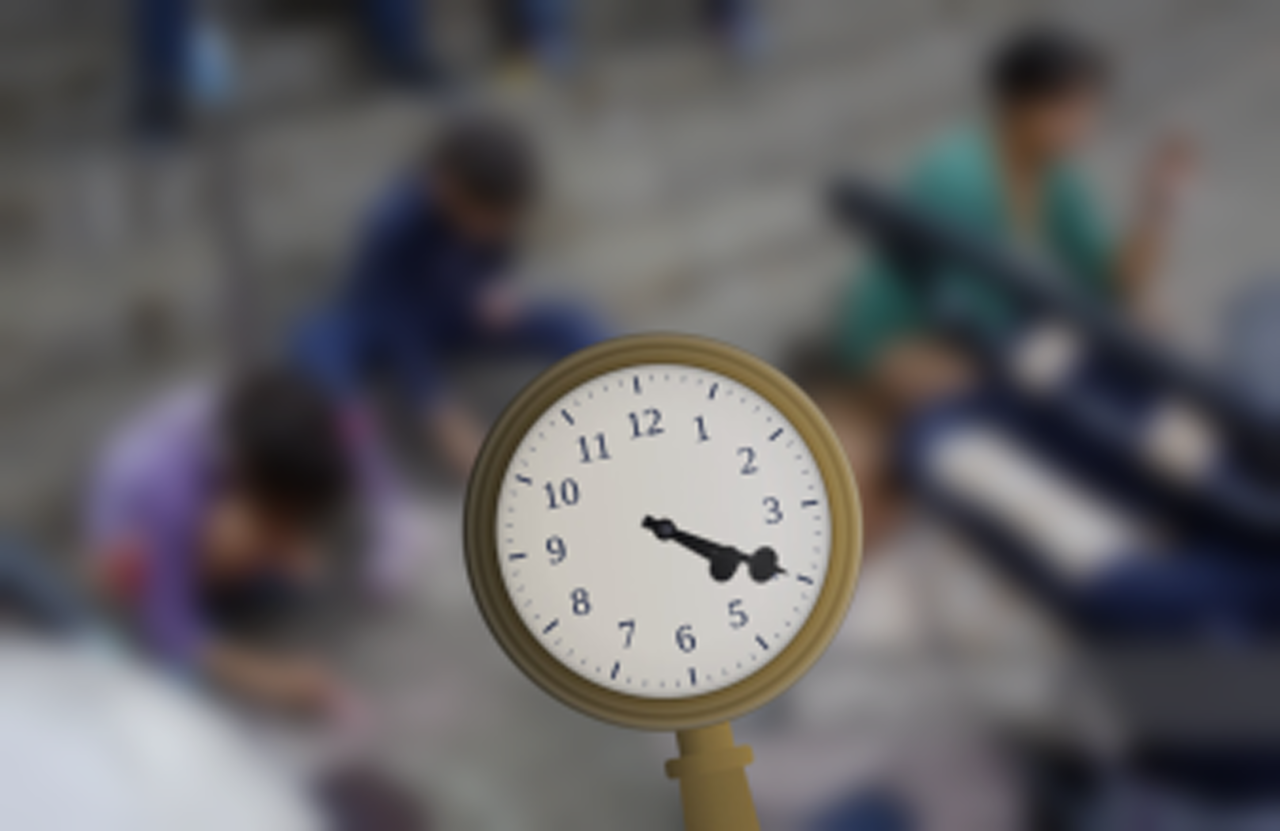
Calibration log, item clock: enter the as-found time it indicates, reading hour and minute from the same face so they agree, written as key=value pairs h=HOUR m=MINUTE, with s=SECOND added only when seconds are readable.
h=4 m=20
